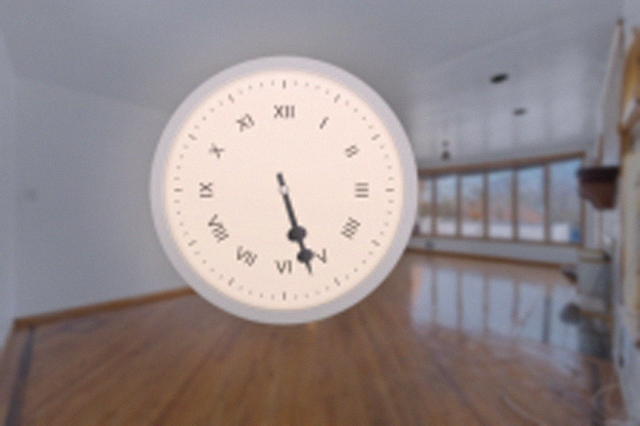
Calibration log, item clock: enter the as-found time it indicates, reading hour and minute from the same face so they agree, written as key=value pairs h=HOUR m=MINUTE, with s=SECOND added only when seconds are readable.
h=5 m=27
